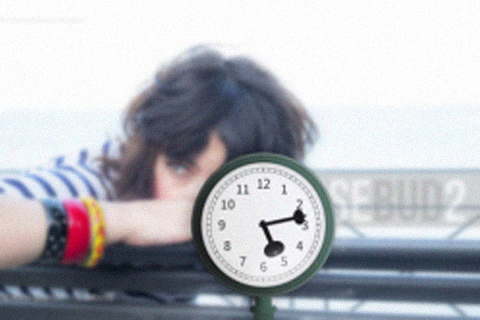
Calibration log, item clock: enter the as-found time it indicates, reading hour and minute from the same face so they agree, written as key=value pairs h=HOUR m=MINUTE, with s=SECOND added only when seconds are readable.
h=5 m=13
